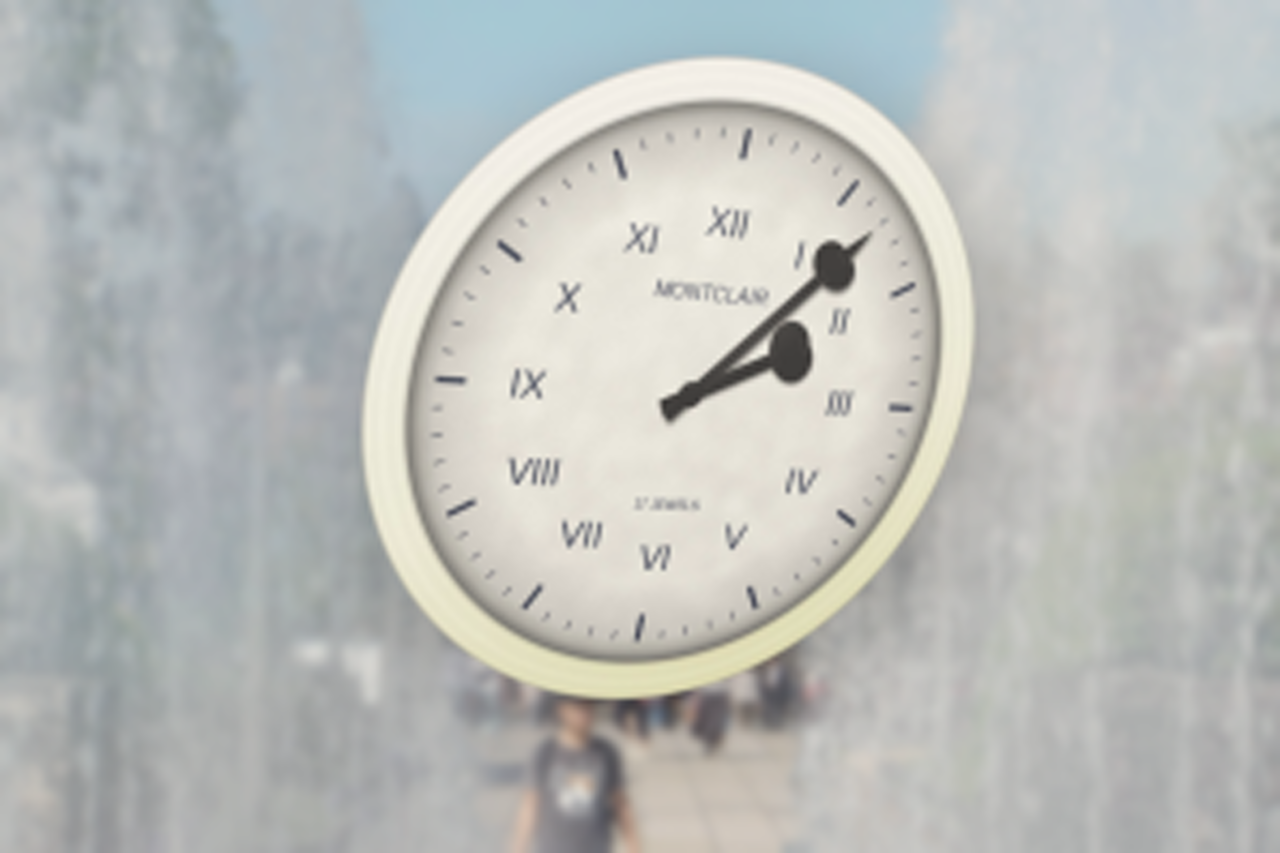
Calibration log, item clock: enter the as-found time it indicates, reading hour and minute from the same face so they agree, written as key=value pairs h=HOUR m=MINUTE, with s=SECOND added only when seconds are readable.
h=2 m=7
